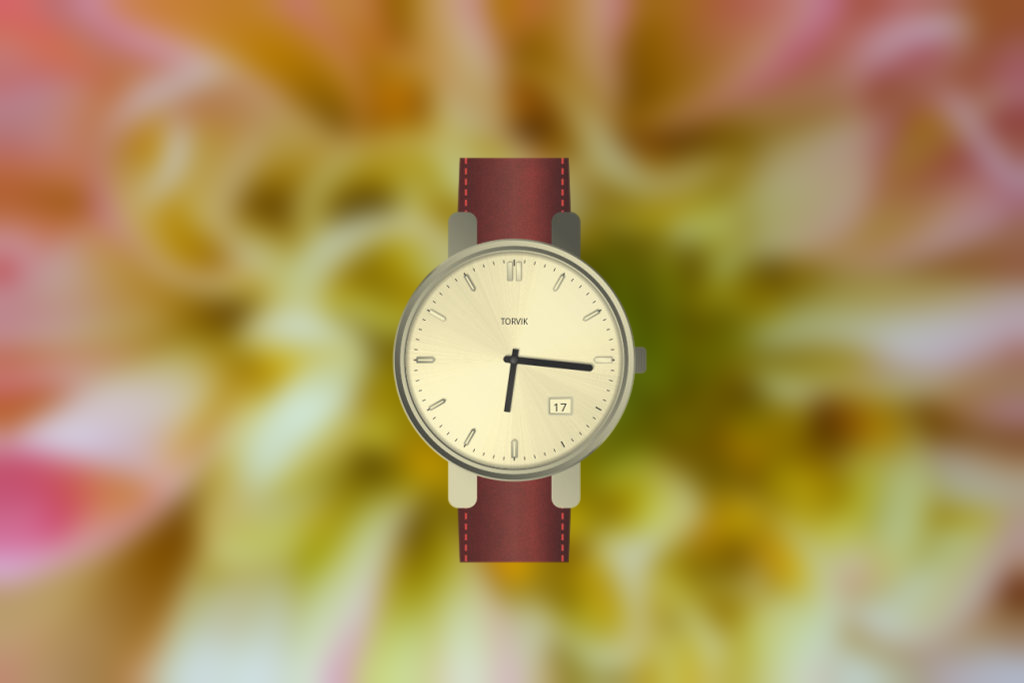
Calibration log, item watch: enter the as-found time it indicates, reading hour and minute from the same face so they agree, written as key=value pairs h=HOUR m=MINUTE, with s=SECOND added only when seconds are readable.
h=6 m=16
